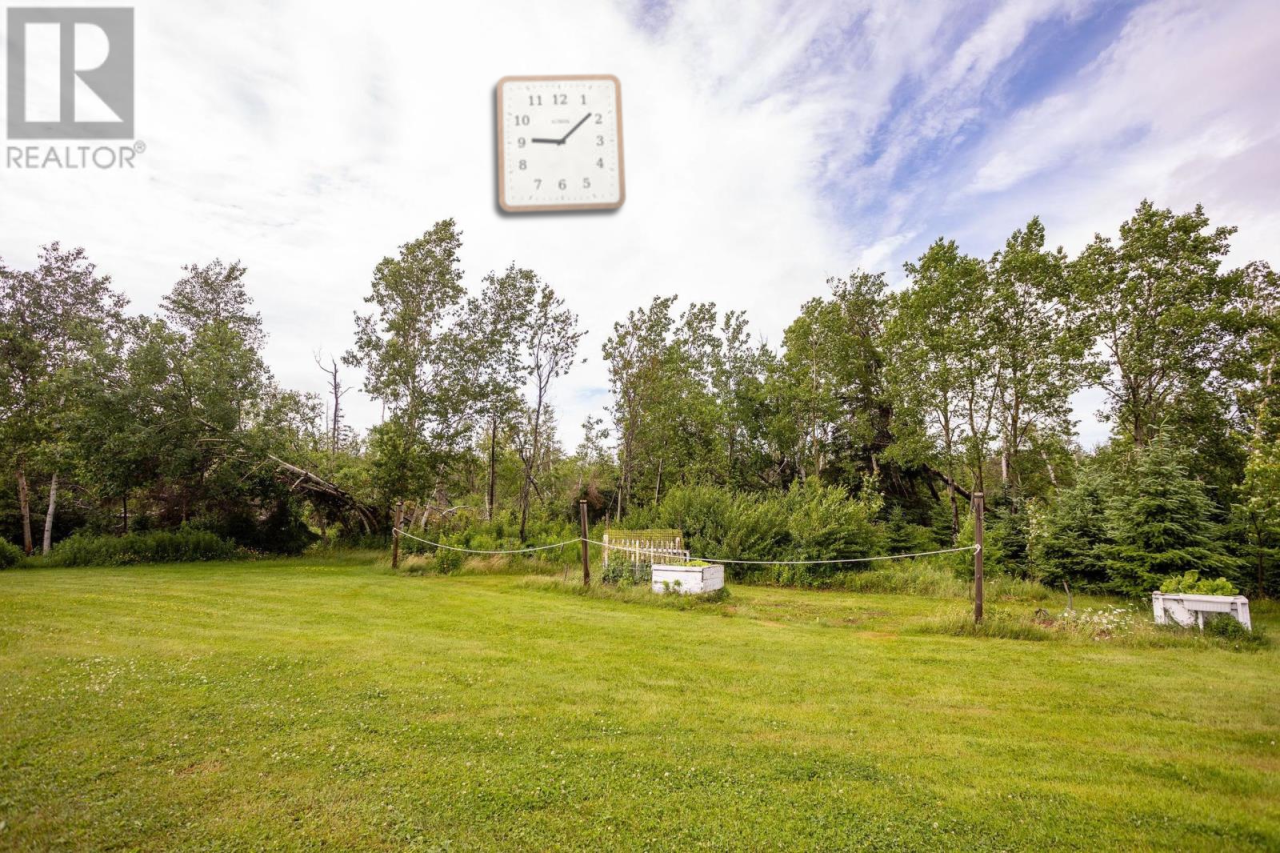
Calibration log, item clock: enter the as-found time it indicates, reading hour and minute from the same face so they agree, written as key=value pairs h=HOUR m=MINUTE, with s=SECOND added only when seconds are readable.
h=9 m=8
